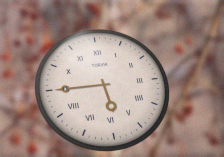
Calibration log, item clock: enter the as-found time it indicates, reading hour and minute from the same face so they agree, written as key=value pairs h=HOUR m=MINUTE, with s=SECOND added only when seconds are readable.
h=5 m=45
